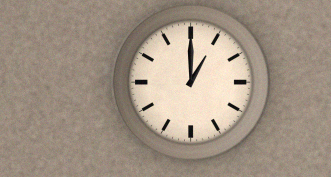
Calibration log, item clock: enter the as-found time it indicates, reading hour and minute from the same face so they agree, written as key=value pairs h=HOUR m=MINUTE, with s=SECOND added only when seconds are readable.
h=1 m=0
